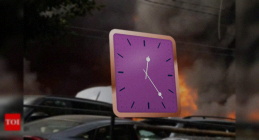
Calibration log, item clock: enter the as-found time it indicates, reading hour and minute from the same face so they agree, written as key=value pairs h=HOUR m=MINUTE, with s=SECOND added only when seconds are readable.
h=12 m=24
